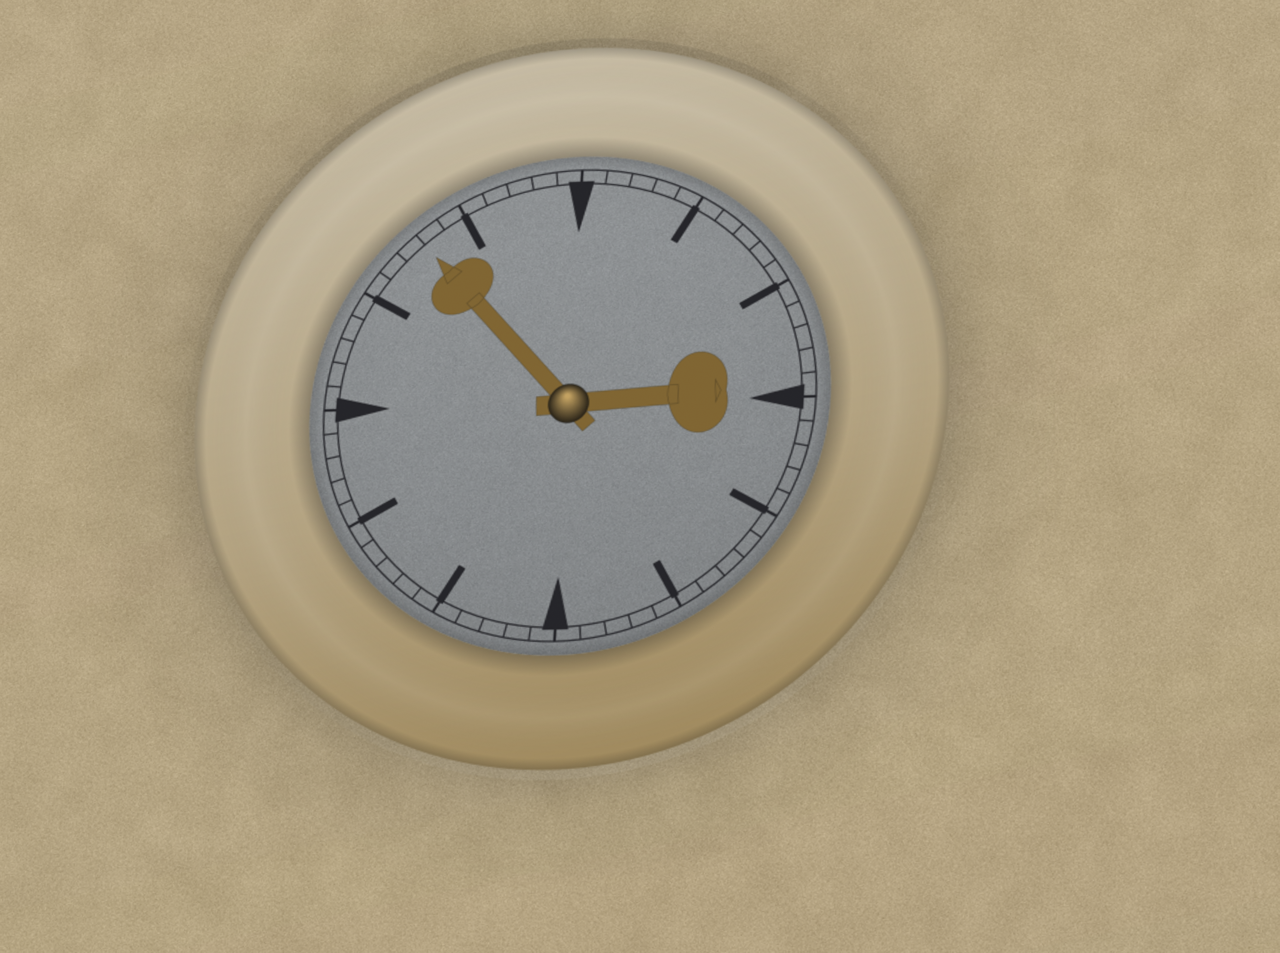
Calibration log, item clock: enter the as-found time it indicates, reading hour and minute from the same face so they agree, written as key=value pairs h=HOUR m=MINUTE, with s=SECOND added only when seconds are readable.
h=2 m=53
